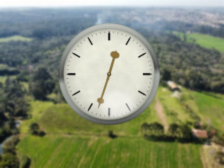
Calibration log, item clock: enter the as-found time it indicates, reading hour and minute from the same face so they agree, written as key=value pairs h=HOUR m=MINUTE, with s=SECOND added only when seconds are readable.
h=12 m=33
